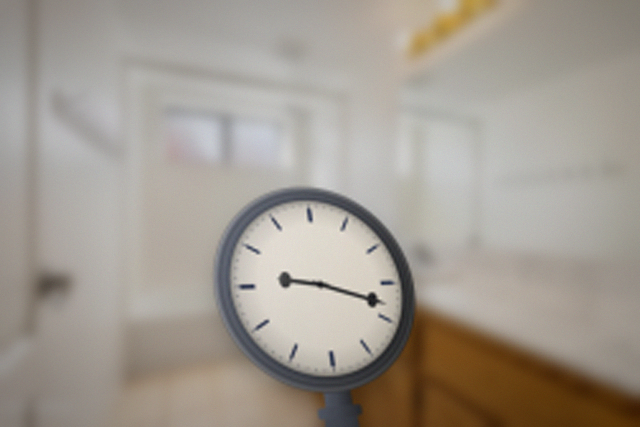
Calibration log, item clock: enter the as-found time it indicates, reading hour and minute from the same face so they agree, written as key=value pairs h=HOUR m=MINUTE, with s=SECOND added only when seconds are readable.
h=9 m=18
